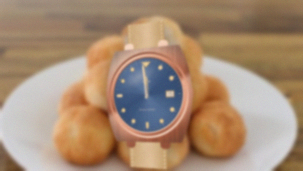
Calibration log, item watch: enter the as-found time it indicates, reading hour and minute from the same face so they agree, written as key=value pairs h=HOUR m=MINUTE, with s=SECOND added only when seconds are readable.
h=11 m=59
